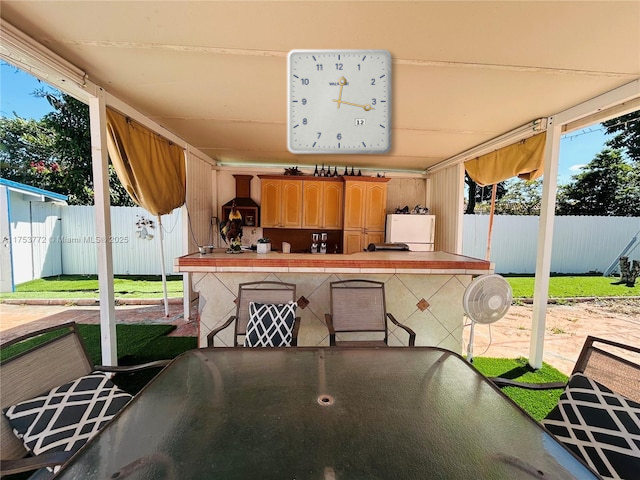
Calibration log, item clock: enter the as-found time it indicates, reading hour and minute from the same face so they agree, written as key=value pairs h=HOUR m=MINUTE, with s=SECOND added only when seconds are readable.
h=12 m=17
